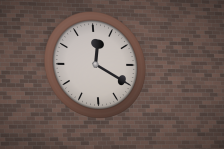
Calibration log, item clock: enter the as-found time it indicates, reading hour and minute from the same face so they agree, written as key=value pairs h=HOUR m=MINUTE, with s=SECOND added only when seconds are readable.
h=12 m=20
